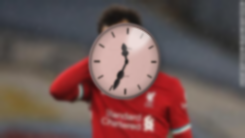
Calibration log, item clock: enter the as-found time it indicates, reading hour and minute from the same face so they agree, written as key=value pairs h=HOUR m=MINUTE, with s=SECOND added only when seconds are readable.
h=11 m=34
